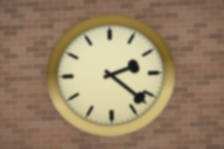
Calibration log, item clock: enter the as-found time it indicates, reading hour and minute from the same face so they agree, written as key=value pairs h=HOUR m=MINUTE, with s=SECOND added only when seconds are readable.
h=2 m=22
